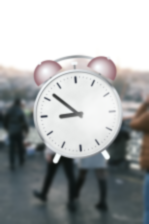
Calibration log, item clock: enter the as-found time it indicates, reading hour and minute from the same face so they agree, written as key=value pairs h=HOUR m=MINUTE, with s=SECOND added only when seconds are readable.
h=8 m=52
